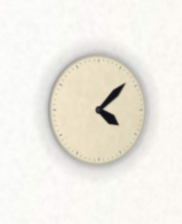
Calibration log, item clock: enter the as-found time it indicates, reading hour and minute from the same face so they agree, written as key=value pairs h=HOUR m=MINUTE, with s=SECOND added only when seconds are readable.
h=4 m=8
